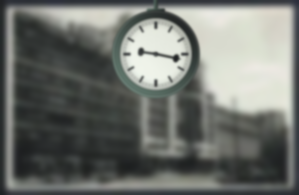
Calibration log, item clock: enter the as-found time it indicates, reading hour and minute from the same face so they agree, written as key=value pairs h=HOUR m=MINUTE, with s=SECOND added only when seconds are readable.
h=9 m=17
